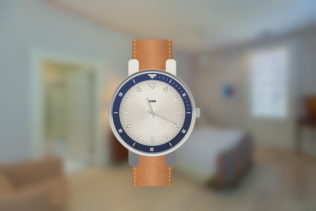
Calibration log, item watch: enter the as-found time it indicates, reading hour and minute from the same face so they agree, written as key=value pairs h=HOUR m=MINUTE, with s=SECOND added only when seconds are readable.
h=11 m=19
